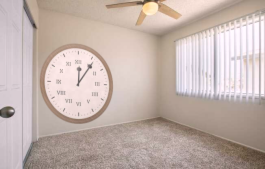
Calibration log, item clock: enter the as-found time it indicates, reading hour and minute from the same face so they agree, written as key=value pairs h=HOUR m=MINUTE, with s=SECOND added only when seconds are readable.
h=12 m=6
